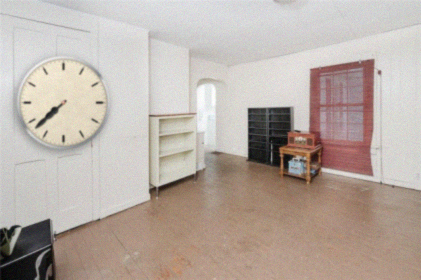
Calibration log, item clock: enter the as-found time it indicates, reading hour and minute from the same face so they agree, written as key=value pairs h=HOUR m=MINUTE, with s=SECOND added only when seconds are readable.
h=7 m=38
